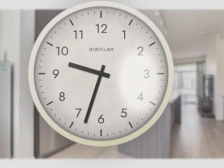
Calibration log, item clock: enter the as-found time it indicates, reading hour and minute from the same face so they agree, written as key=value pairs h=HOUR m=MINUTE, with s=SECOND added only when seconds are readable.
h=9 m=33
